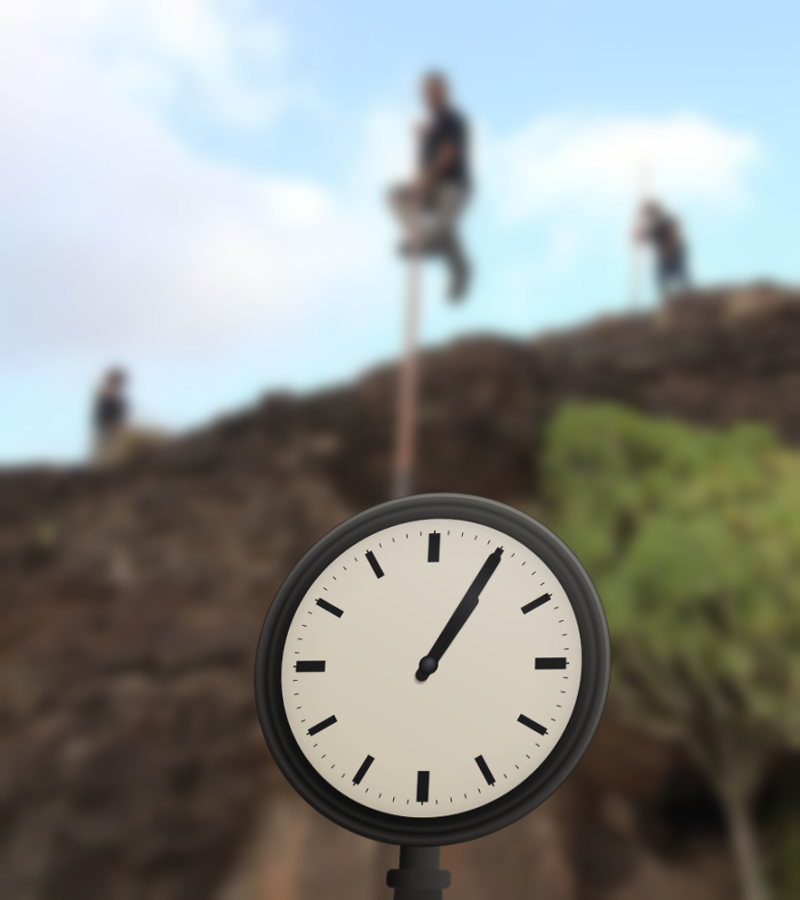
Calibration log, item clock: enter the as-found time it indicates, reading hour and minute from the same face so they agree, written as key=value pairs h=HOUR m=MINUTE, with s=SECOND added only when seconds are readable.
h=1 m=5
